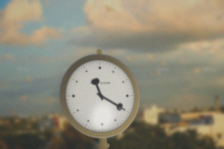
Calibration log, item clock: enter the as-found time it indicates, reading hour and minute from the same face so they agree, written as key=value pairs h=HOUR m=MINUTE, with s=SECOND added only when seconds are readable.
h=11 m=20
